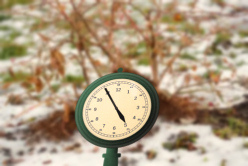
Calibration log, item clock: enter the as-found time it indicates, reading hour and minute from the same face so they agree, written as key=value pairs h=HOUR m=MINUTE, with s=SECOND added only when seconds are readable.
h=4 m=55
